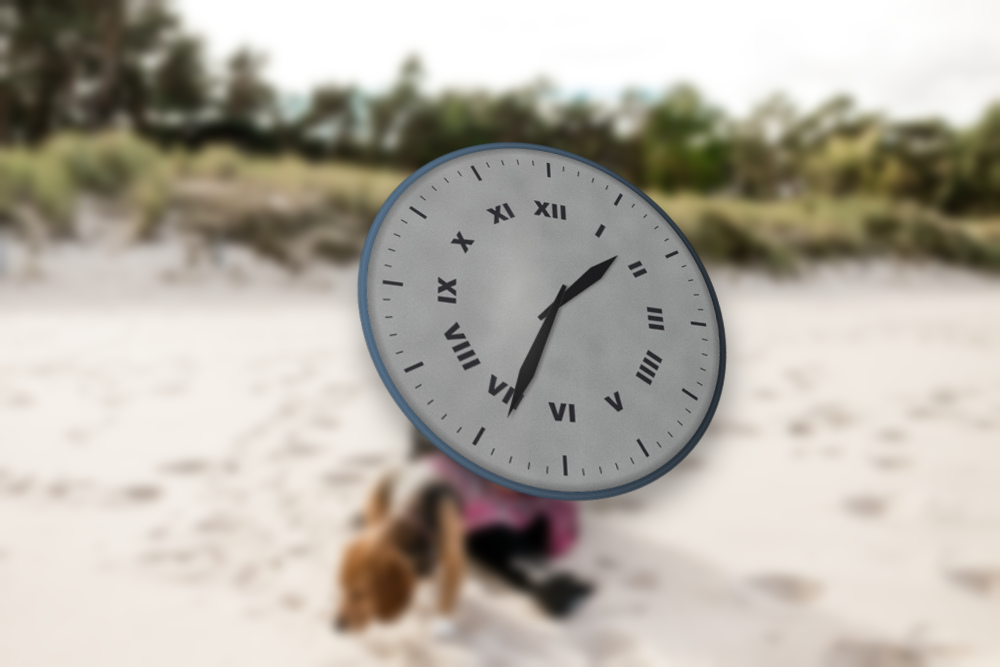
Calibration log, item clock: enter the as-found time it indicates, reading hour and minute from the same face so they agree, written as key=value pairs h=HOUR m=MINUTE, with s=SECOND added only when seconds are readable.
h=1 m=34
